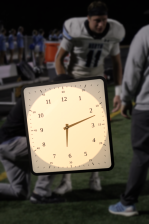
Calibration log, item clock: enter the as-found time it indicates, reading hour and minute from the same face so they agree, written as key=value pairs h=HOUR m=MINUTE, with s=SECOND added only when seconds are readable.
h=6 m=12
